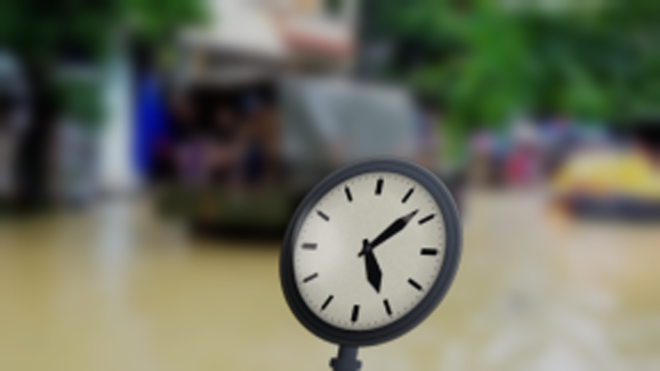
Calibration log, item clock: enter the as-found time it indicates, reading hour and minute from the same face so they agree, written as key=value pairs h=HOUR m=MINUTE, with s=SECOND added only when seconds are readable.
h=5 m=8
